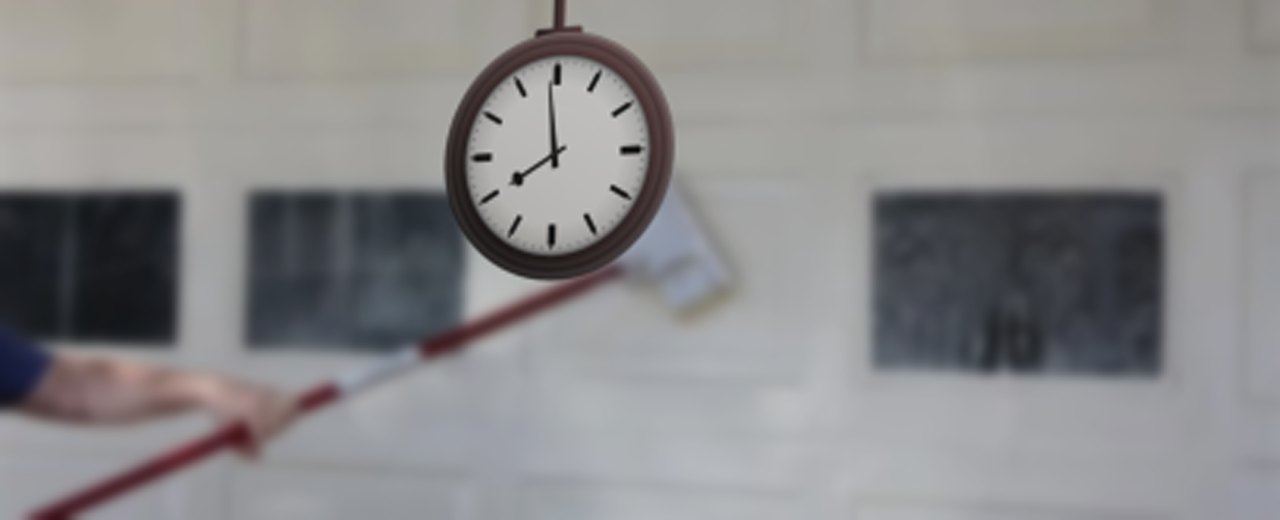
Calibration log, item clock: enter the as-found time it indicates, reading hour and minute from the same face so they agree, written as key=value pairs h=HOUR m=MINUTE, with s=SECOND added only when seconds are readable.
h=7 m=59
